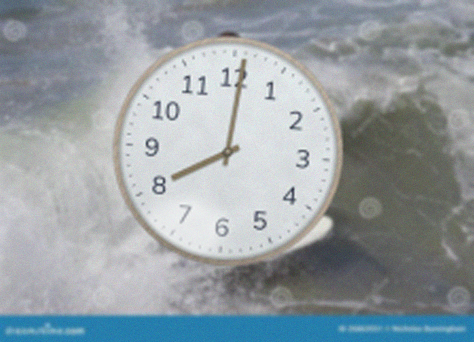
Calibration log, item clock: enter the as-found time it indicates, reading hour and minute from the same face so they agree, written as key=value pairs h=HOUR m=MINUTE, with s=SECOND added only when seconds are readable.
h=8 m=1
